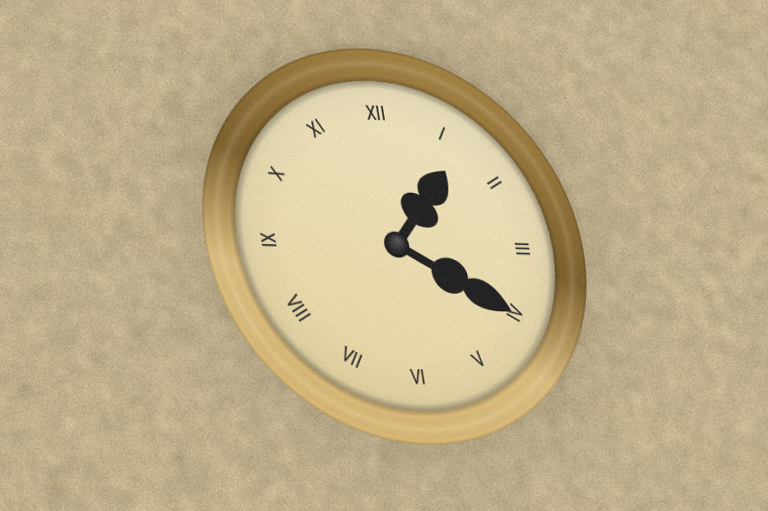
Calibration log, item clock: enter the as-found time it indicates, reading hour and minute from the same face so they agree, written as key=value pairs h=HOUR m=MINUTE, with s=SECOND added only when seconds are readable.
h=1 m=20
